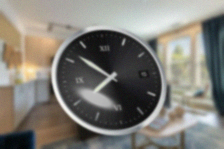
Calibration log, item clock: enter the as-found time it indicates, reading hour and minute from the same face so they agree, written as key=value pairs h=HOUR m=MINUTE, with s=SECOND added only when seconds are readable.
h=7 m=52
